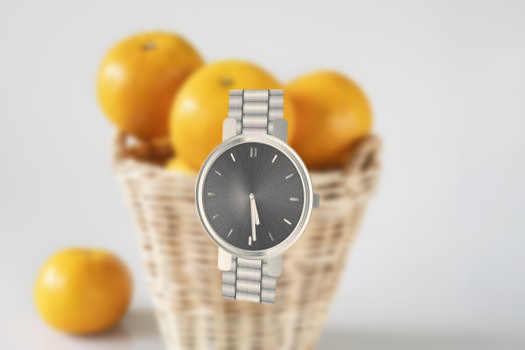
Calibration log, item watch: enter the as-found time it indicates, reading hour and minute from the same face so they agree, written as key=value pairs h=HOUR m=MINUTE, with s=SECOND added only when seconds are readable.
h=5 m=29
